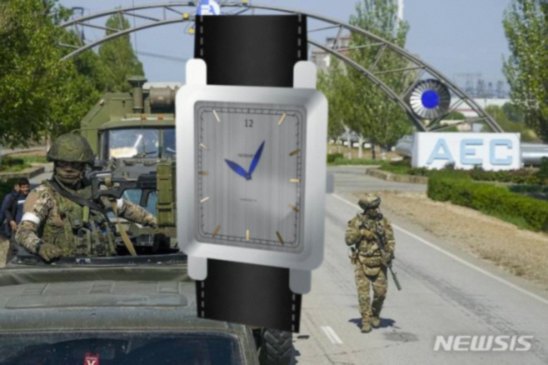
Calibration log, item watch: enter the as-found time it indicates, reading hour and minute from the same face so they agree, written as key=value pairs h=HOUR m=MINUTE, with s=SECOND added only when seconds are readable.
h=10 m=4
